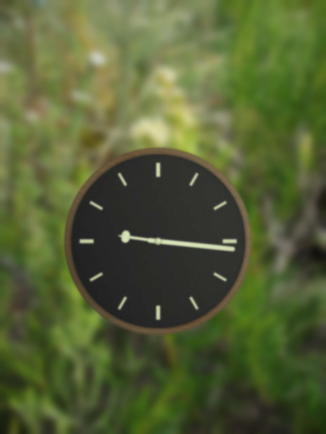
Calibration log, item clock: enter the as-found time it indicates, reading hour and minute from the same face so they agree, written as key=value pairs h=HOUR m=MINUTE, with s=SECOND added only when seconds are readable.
h=9 m=16
